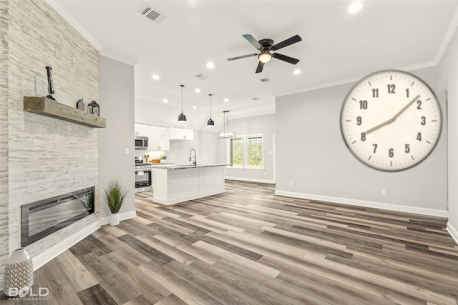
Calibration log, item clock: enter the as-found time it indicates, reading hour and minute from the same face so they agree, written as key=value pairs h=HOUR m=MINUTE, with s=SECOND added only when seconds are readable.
h=8 m=8
